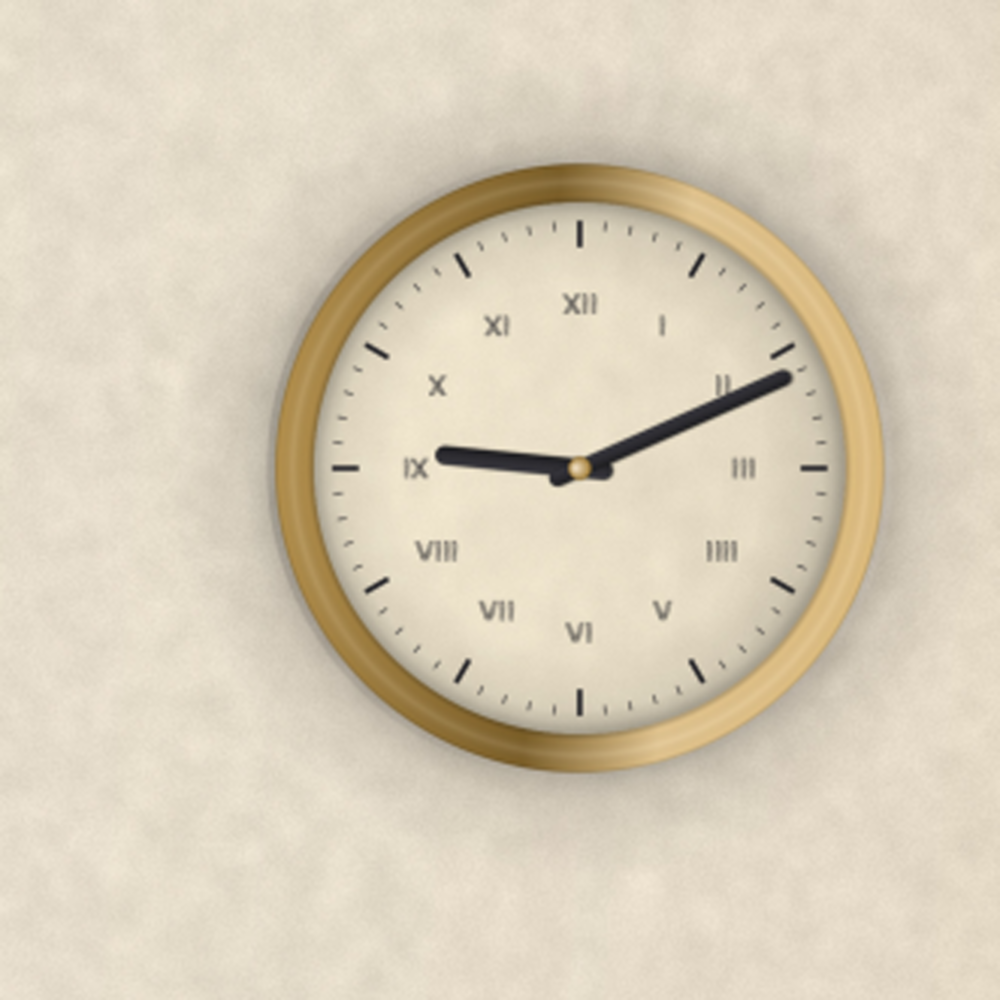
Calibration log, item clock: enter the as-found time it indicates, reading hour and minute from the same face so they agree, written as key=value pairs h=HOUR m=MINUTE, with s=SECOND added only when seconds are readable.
h=9 m=11
